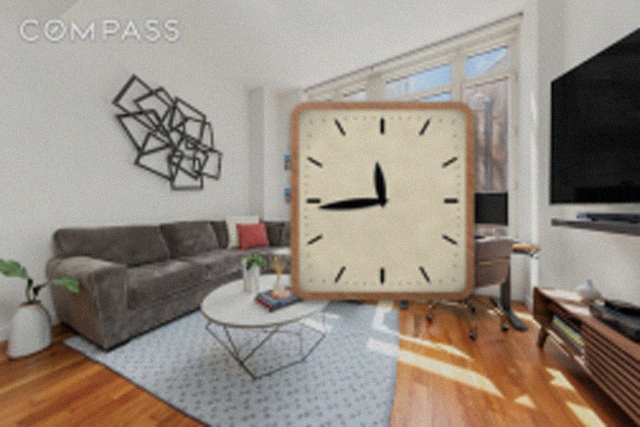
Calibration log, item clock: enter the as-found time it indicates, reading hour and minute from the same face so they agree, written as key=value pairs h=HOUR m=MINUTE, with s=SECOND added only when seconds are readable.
h=11 m=44
